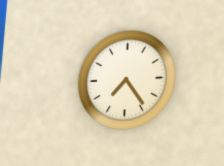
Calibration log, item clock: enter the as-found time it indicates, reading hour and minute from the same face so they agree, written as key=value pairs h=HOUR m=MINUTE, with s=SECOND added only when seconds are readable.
h=7 m=24
